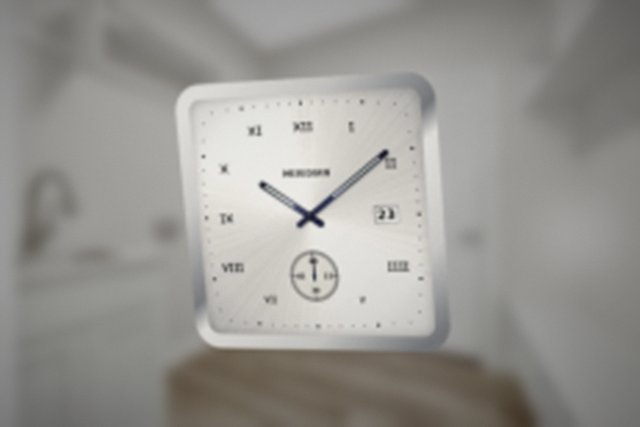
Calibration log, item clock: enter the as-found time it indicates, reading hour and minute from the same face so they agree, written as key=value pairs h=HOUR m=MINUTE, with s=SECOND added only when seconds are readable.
h=10 m=9
